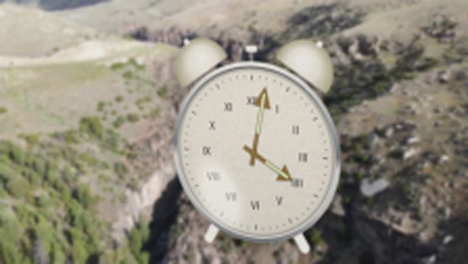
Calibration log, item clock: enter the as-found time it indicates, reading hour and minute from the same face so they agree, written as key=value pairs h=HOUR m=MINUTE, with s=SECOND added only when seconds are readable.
h=4 m=2
